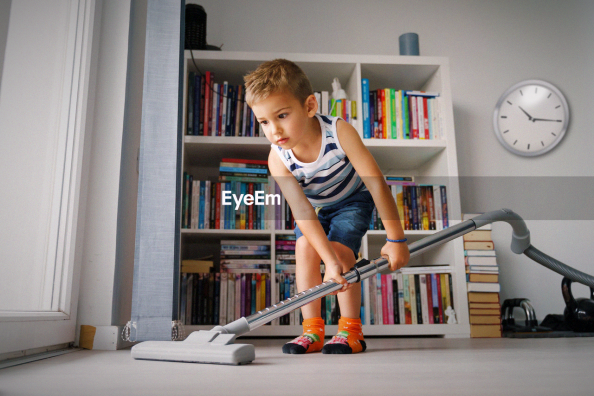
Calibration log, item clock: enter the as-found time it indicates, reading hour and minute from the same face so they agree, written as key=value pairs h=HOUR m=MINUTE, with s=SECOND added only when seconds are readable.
h=10 m=15
